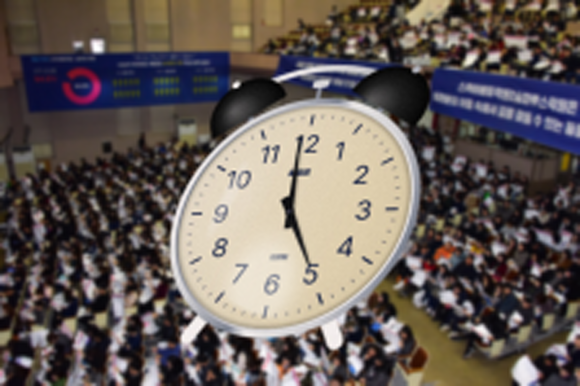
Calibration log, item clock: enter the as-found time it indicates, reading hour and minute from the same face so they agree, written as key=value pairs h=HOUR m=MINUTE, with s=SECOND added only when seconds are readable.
h=4 m=59
